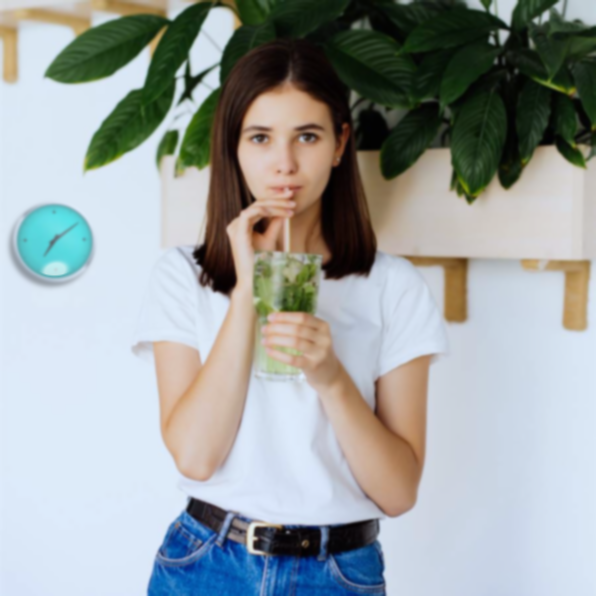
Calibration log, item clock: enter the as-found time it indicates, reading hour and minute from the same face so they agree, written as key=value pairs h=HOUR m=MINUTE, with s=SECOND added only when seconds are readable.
h=7 m=9
